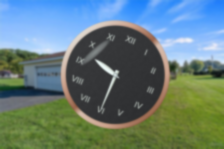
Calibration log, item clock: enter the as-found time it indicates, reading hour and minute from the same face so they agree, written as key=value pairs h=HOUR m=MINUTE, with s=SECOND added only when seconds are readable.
h=9 m=30
